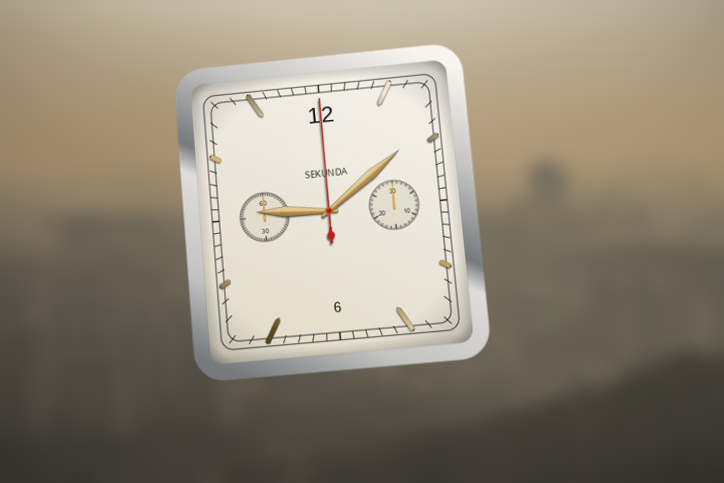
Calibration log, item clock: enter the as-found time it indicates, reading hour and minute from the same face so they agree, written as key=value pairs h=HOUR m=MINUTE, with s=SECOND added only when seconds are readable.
h=9 m=9
